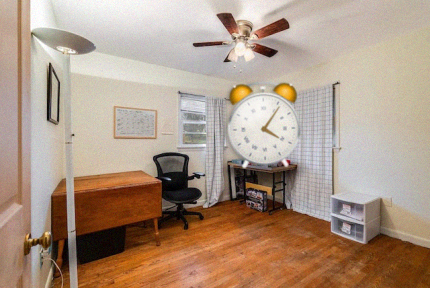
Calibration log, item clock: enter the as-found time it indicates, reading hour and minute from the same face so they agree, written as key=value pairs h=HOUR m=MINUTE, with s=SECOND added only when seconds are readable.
h=4 m=6
